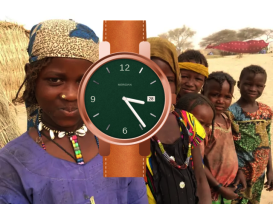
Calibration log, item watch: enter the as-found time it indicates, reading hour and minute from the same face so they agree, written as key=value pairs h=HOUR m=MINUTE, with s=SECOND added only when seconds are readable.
h=3 m=24
